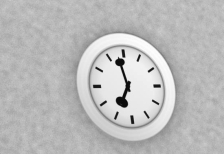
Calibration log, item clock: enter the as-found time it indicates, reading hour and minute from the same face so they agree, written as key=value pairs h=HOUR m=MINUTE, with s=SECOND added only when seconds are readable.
h=6 m=58
